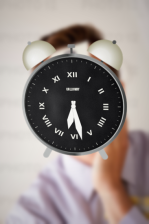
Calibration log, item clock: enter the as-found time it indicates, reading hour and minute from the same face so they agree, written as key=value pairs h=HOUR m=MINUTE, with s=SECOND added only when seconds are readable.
h=6 m=28
